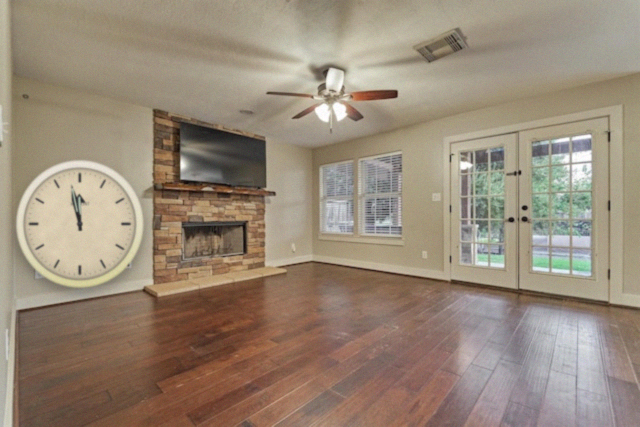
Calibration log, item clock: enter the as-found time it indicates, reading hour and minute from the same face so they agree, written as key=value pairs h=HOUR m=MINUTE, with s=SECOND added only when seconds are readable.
h=11 m=58
